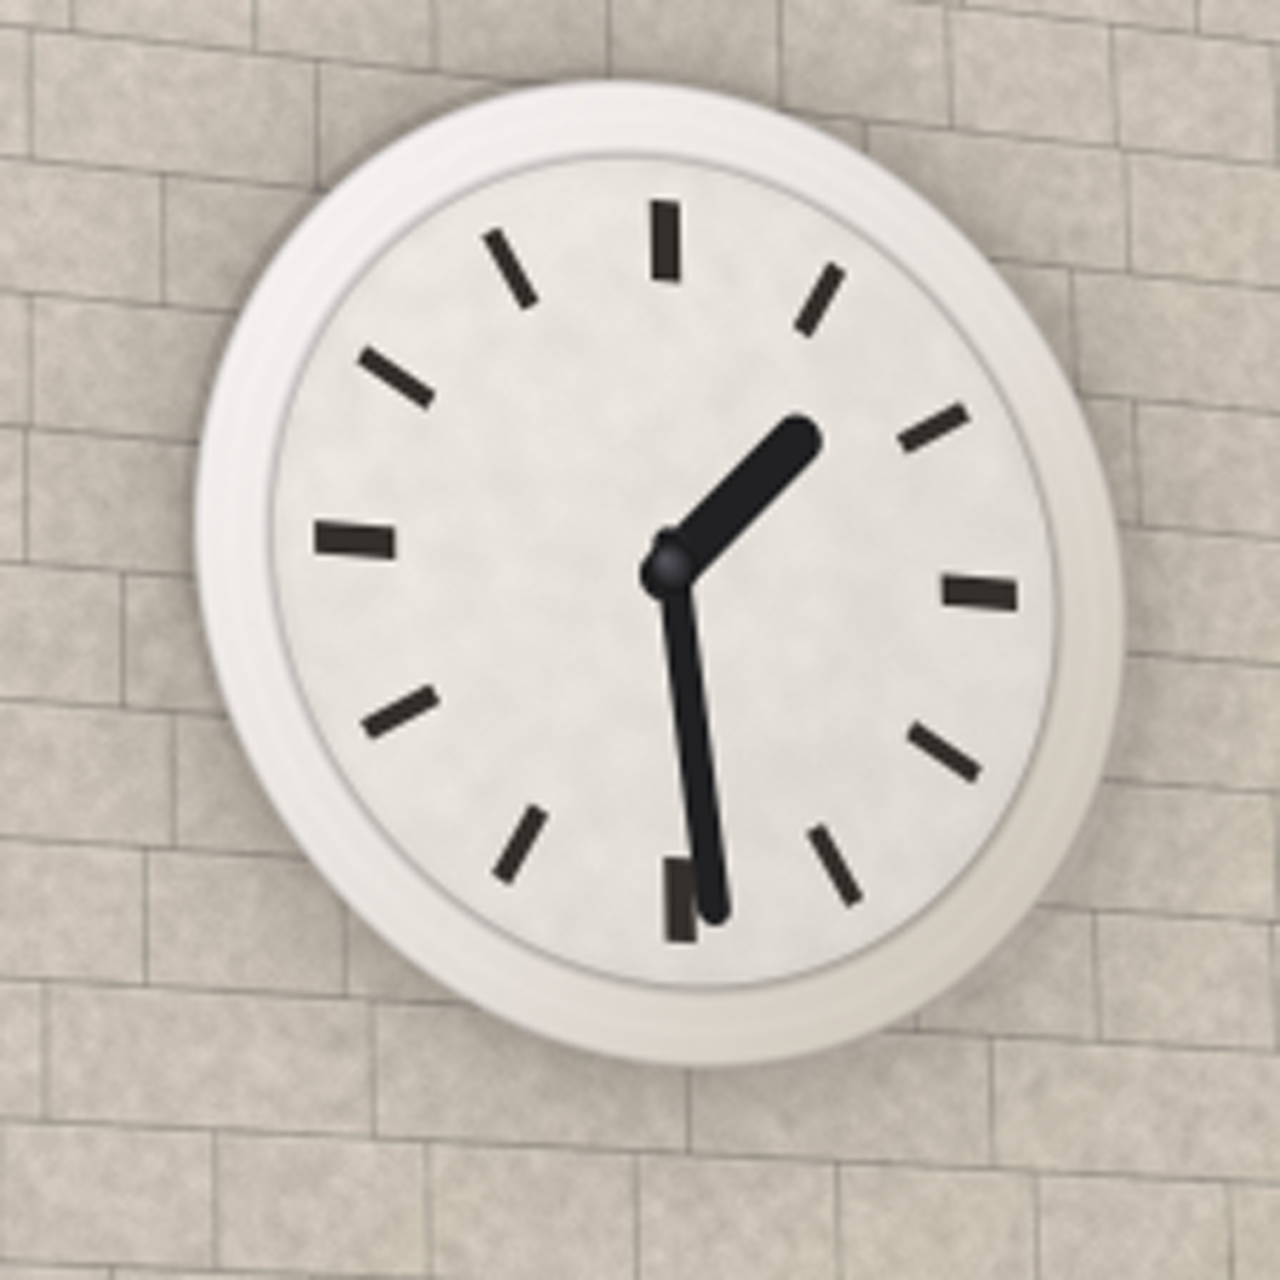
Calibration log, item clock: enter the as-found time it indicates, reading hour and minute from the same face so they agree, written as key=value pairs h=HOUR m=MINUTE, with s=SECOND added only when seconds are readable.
h=1 m=29
